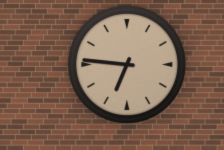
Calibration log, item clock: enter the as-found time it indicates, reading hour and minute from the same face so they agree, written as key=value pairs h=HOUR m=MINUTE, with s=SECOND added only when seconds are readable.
h=6 m=46
